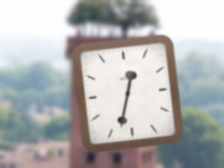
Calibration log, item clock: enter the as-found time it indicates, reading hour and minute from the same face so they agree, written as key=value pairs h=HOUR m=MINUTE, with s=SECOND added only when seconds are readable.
h=12 m=33
